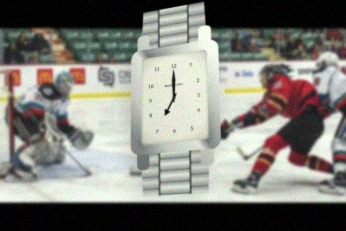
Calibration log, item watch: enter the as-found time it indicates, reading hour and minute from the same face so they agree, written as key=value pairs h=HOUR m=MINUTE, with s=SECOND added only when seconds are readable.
h=7 m=0
